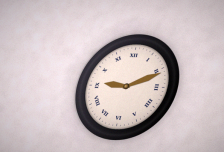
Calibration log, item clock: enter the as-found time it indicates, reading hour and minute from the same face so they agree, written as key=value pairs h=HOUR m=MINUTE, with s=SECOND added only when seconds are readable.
h=9 m=11
